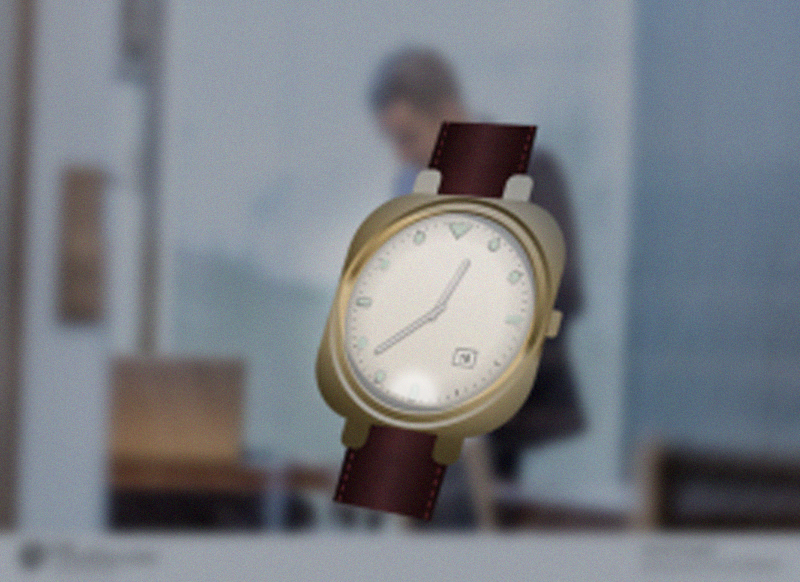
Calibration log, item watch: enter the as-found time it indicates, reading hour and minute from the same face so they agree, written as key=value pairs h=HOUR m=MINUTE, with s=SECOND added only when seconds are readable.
h=12 m=38
